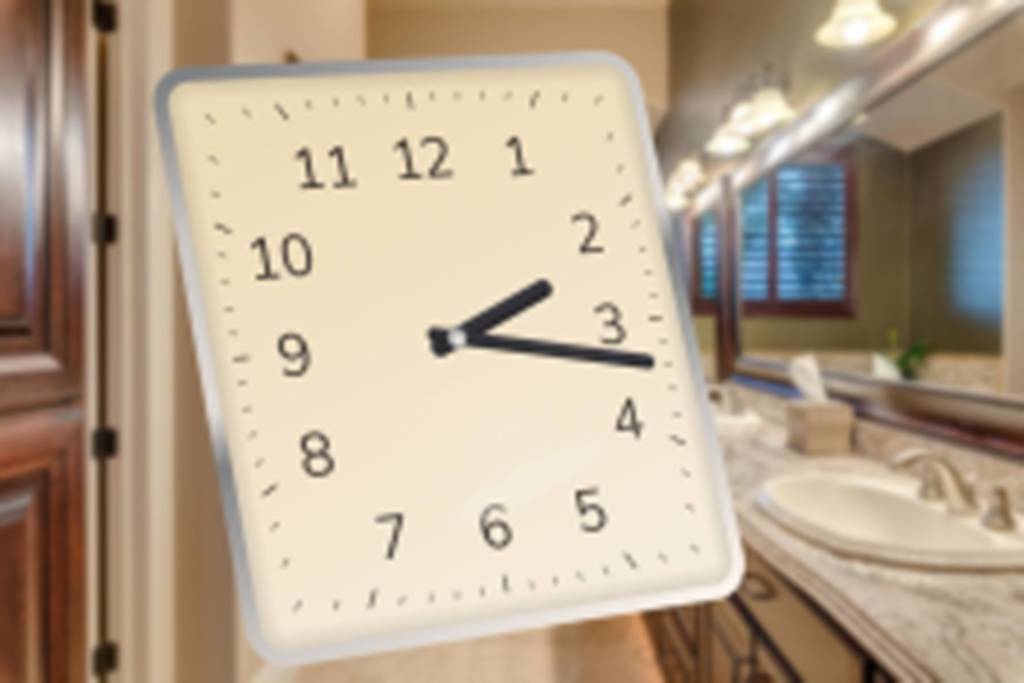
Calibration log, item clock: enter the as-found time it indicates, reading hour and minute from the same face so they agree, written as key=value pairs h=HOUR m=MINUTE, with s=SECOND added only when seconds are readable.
h=2 m=17
